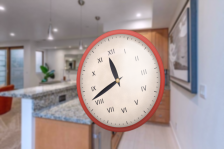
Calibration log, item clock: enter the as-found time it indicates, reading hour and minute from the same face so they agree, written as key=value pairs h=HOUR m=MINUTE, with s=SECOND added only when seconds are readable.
h=11 m=42
